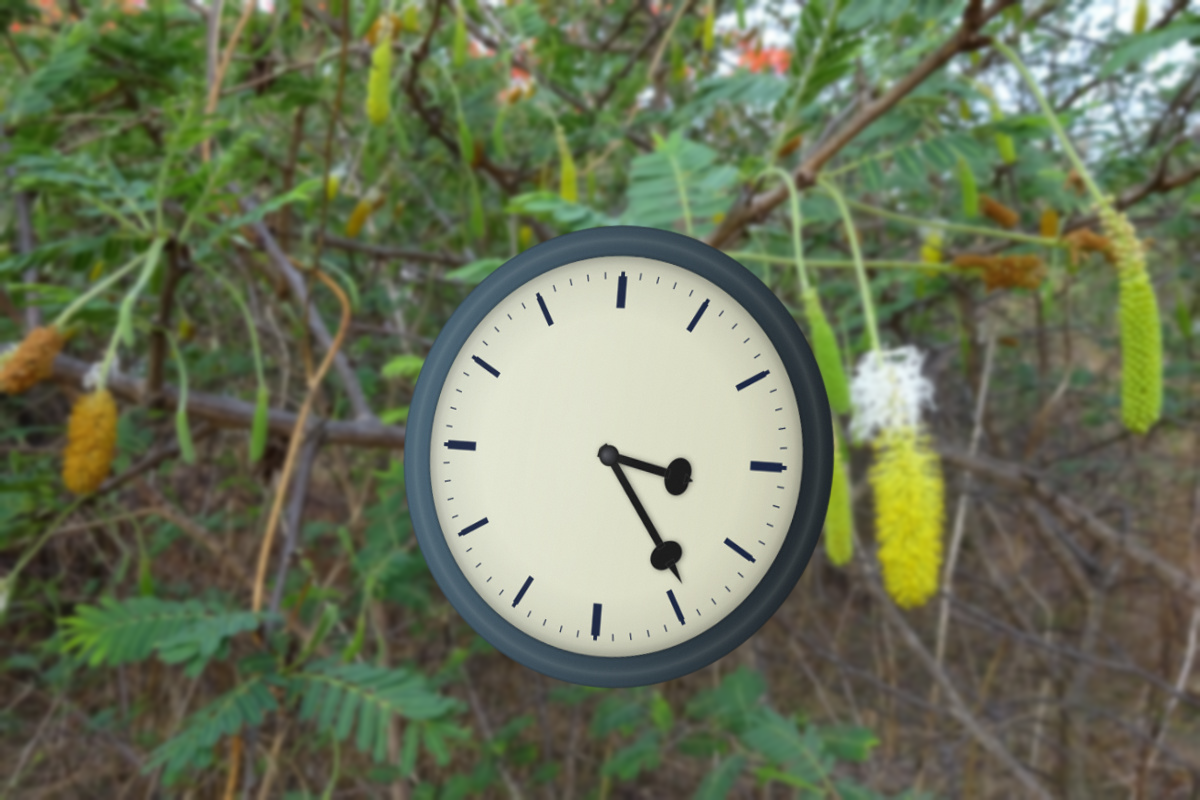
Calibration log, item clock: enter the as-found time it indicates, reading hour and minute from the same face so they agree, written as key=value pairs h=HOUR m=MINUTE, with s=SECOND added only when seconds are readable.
h=3 m=24
